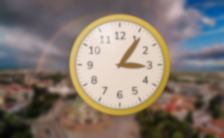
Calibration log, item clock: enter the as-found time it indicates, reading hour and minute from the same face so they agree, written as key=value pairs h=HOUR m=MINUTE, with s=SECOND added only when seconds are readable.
h=3 m=6
